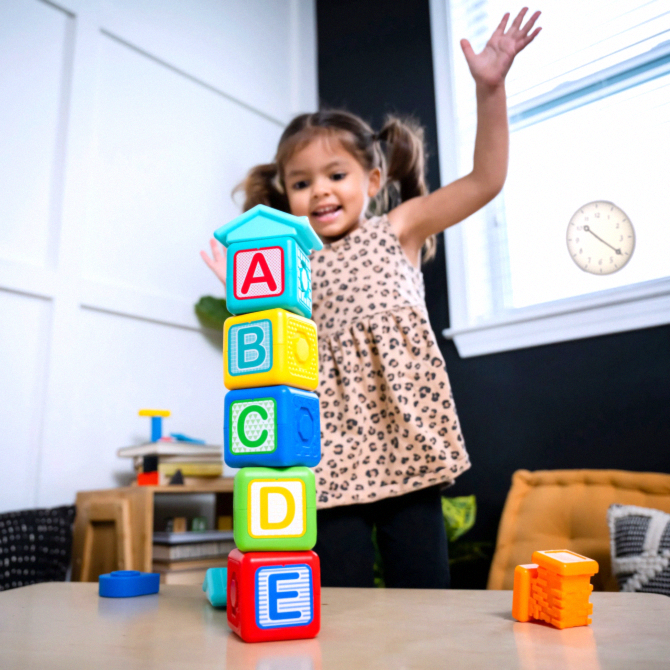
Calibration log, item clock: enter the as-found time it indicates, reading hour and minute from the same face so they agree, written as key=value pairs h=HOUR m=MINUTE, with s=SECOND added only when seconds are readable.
h=10 m=21
